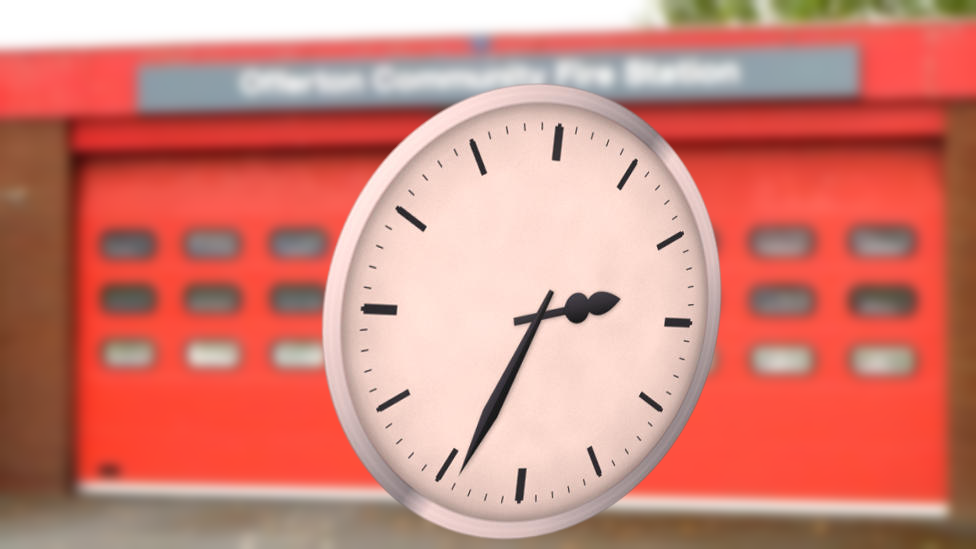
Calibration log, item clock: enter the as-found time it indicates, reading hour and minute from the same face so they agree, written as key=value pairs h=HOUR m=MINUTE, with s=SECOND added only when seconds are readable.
h=2 m=34
